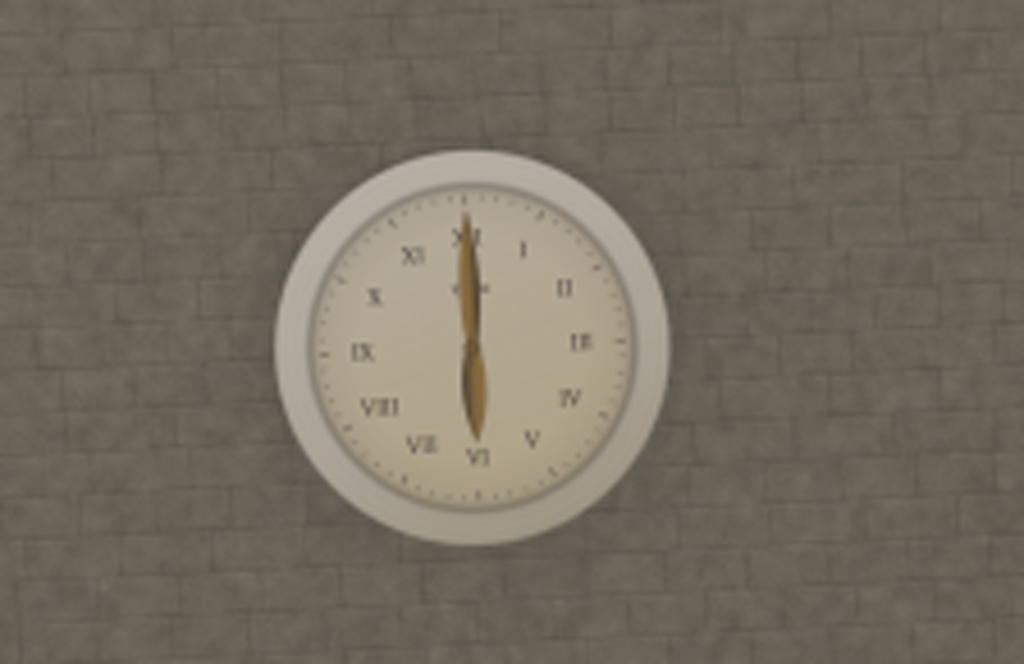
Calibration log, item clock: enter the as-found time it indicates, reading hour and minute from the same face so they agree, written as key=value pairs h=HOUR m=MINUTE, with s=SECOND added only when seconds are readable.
h=6 m=0
